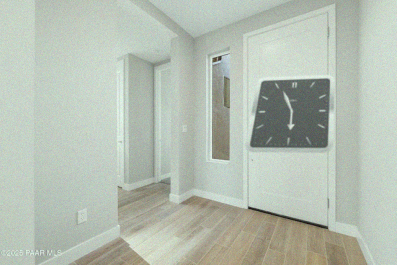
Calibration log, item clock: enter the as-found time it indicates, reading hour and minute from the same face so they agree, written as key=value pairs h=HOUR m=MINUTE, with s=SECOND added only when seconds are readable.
h=5 m=56
